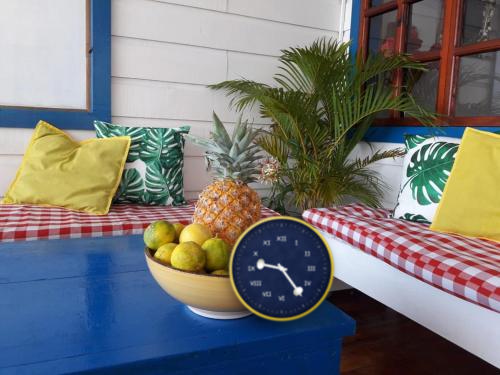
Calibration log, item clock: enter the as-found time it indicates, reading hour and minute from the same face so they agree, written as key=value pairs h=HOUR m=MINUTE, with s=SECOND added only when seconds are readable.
h=9 m=24
